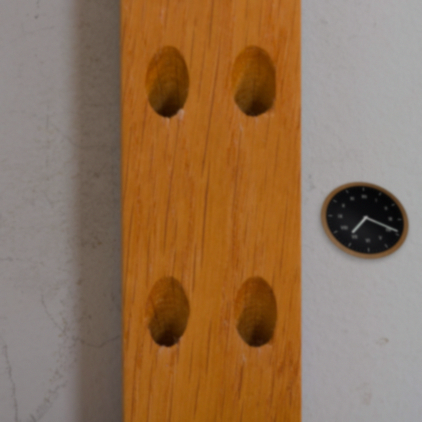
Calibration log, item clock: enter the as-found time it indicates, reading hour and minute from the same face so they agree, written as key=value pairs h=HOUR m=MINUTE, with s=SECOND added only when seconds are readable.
h=7 m=19
